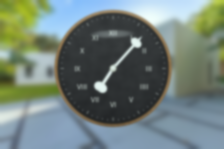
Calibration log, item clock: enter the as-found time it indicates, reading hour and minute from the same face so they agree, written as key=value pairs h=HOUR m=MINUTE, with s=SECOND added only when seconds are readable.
h=7 m=7
